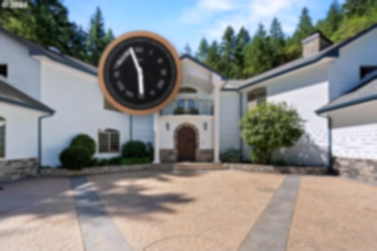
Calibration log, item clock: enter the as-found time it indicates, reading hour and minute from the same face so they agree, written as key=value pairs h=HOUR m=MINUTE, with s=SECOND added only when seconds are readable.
h=5 m=57
